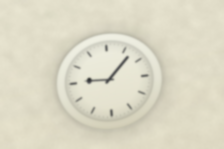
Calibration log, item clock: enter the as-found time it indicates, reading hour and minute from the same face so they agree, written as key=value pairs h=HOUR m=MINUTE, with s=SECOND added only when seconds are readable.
h=9 m=7
